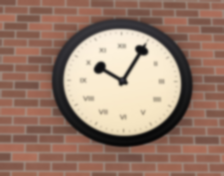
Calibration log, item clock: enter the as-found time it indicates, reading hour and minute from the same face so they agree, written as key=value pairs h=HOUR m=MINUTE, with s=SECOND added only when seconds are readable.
h=10 m=5
